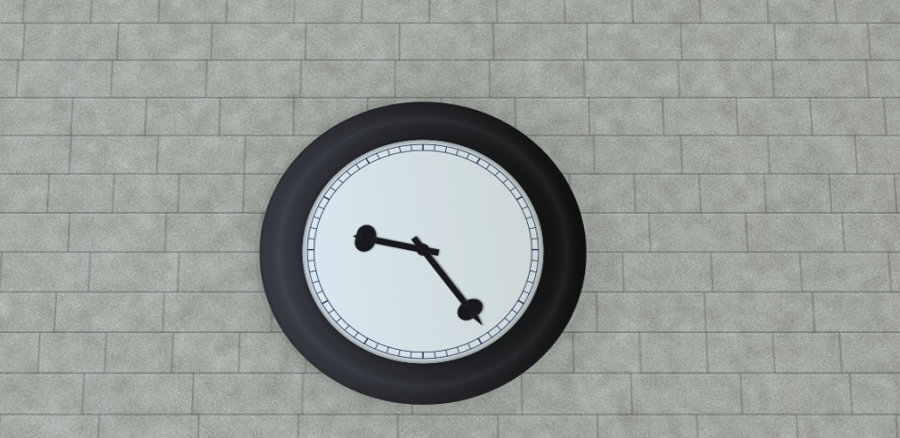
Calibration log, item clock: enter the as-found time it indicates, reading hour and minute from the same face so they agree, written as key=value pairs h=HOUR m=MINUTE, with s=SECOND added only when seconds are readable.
h=9 m=24
